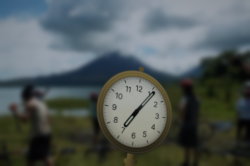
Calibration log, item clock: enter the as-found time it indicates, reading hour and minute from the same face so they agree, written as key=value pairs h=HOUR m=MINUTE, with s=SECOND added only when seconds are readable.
h=7 m=6
